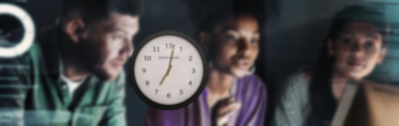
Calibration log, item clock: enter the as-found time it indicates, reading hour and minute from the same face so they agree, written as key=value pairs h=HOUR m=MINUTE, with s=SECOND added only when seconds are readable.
h=7 m=2
